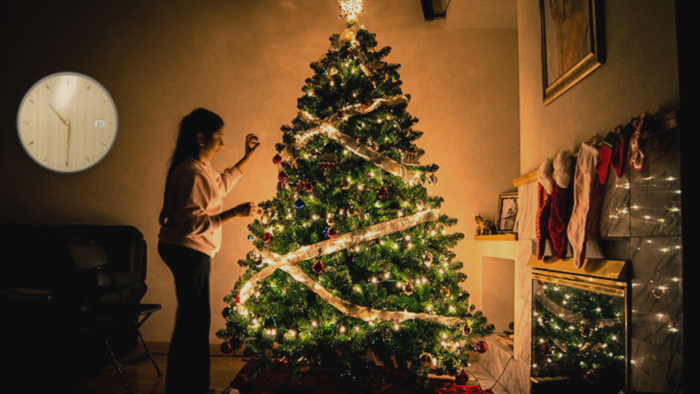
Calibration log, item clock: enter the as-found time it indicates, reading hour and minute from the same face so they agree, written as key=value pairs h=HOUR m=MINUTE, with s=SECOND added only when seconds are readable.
h=10 m=30
